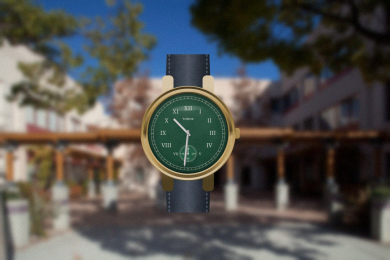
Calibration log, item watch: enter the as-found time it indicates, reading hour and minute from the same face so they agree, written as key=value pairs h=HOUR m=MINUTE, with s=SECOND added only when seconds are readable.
h=10 m=31
